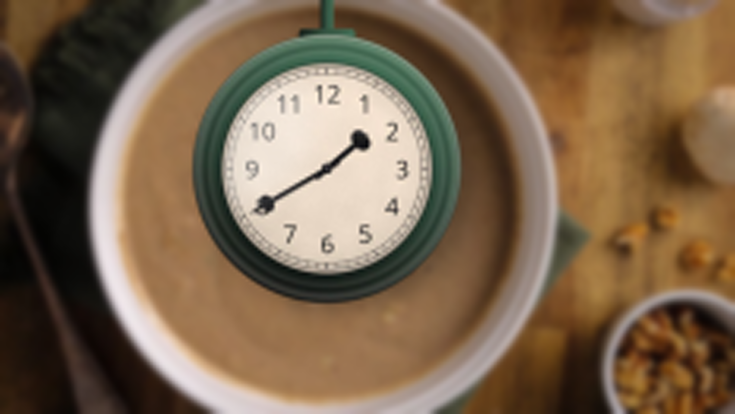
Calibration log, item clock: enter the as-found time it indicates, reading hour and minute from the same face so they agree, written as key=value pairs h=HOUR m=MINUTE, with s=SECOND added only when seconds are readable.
h=1 m=40
